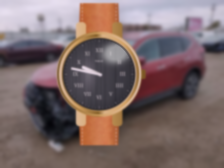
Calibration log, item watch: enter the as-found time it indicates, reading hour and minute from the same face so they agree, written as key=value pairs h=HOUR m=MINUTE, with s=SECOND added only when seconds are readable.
h=9 m=47
